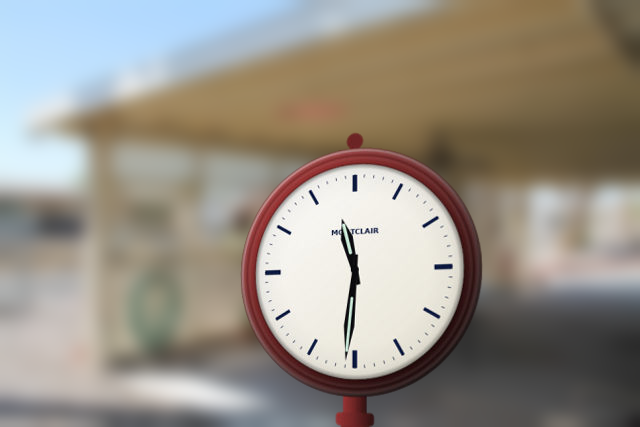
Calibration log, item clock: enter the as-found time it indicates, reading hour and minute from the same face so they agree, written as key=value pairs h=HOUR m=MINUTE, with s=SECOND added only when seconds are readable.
h=11 m=31
